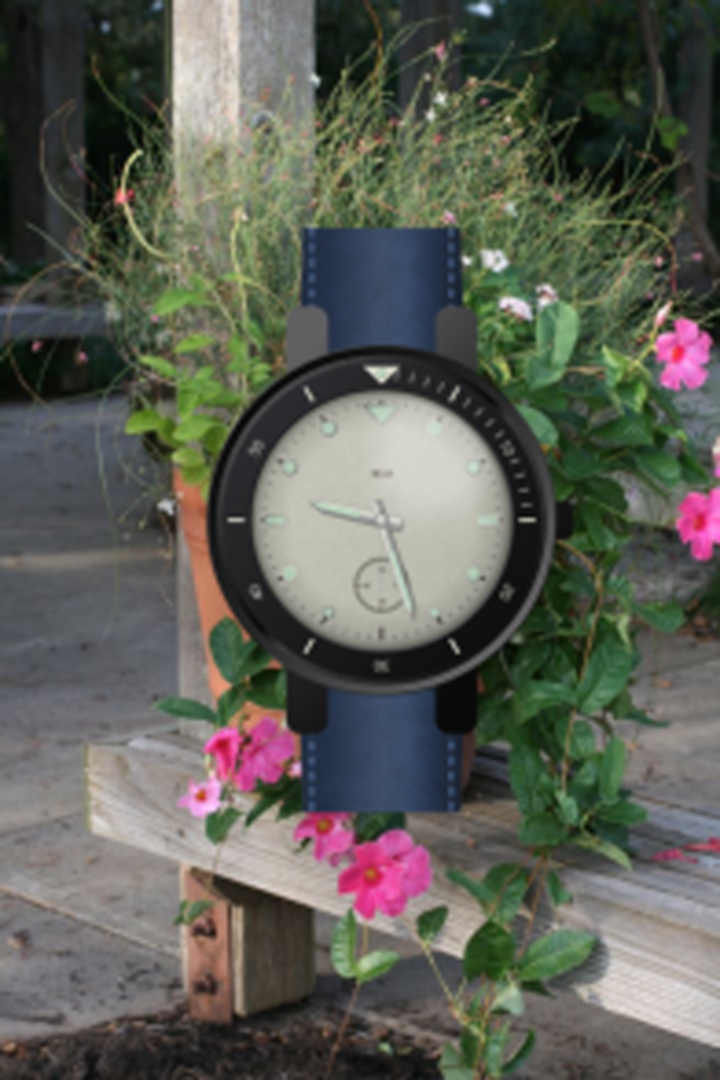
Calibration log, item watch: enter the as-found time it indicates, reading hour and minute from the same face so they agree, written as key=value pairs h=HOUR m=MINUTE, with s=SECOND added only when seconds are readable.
h=9 m=27
